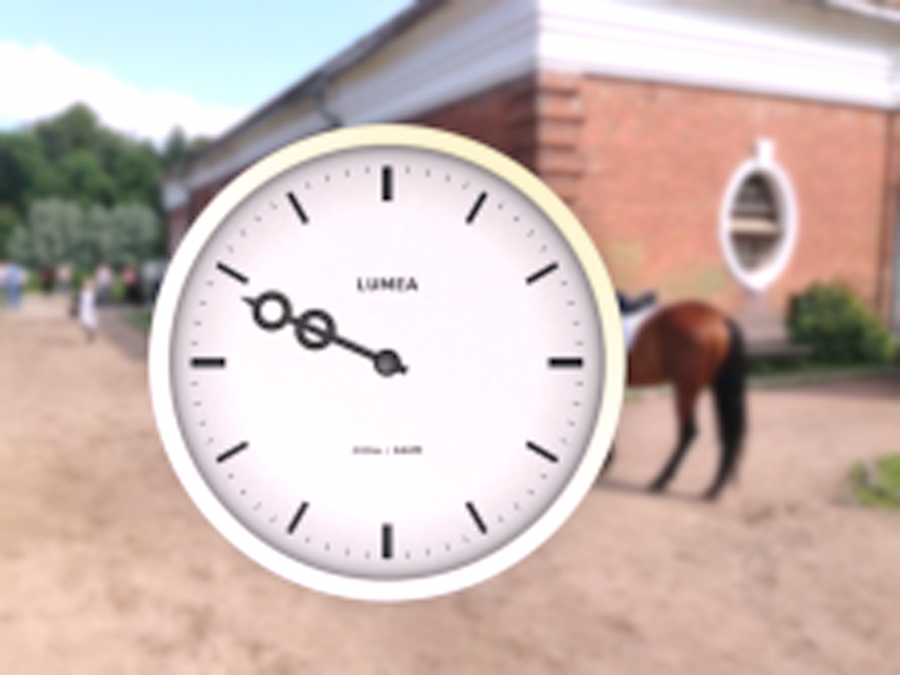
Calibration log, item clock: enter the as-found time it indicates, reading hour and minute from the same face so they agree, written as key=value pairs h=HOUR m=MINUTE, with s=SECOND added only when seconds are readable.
h=9 m=49
